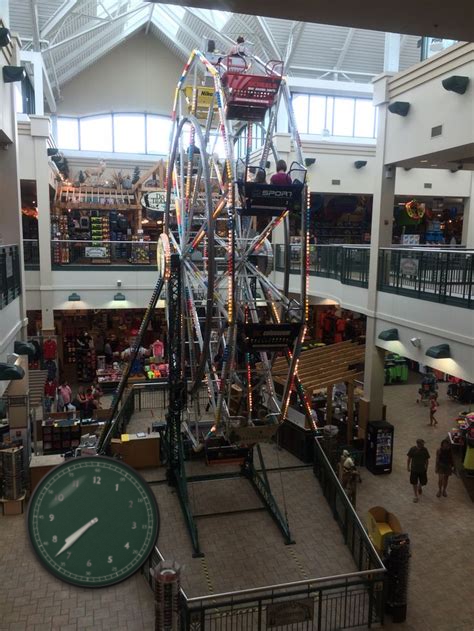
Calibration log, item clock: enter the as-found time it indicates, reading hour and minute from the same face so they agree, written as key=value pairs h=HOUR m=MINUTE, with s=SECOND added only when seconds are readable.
h=7 m=37
